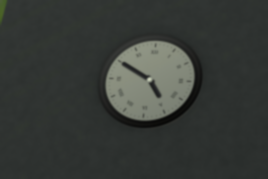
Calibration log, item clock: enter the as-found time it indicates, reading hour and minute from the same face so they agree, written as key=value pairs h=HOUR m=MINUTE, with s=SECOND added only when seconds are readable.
h=4 m=50
